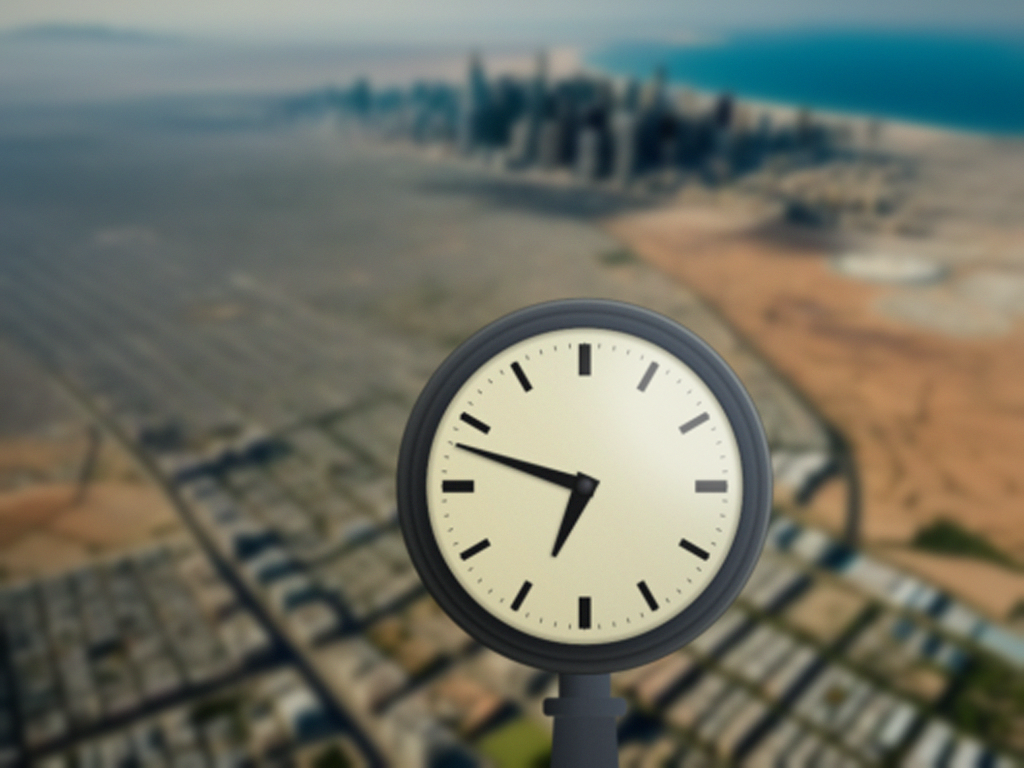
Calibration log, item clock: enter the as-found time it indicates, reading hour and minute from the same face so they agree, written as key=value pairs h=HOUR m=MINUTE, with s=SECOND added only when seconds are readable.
h=6 m=48
